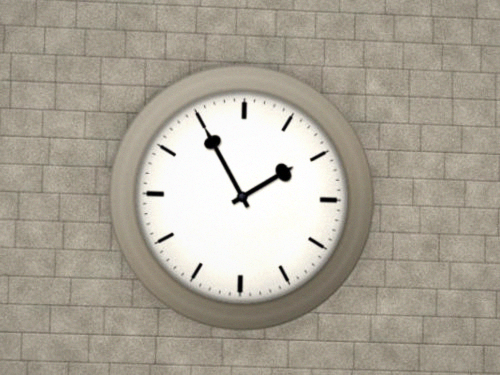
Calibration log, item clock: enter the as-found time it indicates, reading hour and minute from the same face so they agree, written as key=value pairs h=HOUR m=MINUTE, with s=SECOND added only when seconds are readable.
h=1 m=55
